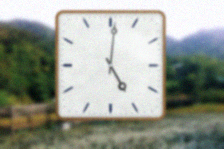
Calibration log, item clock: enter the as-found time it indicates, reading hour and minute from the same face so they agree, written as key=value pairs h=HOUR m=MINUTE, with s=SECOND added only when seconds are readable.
h=5 m=1
